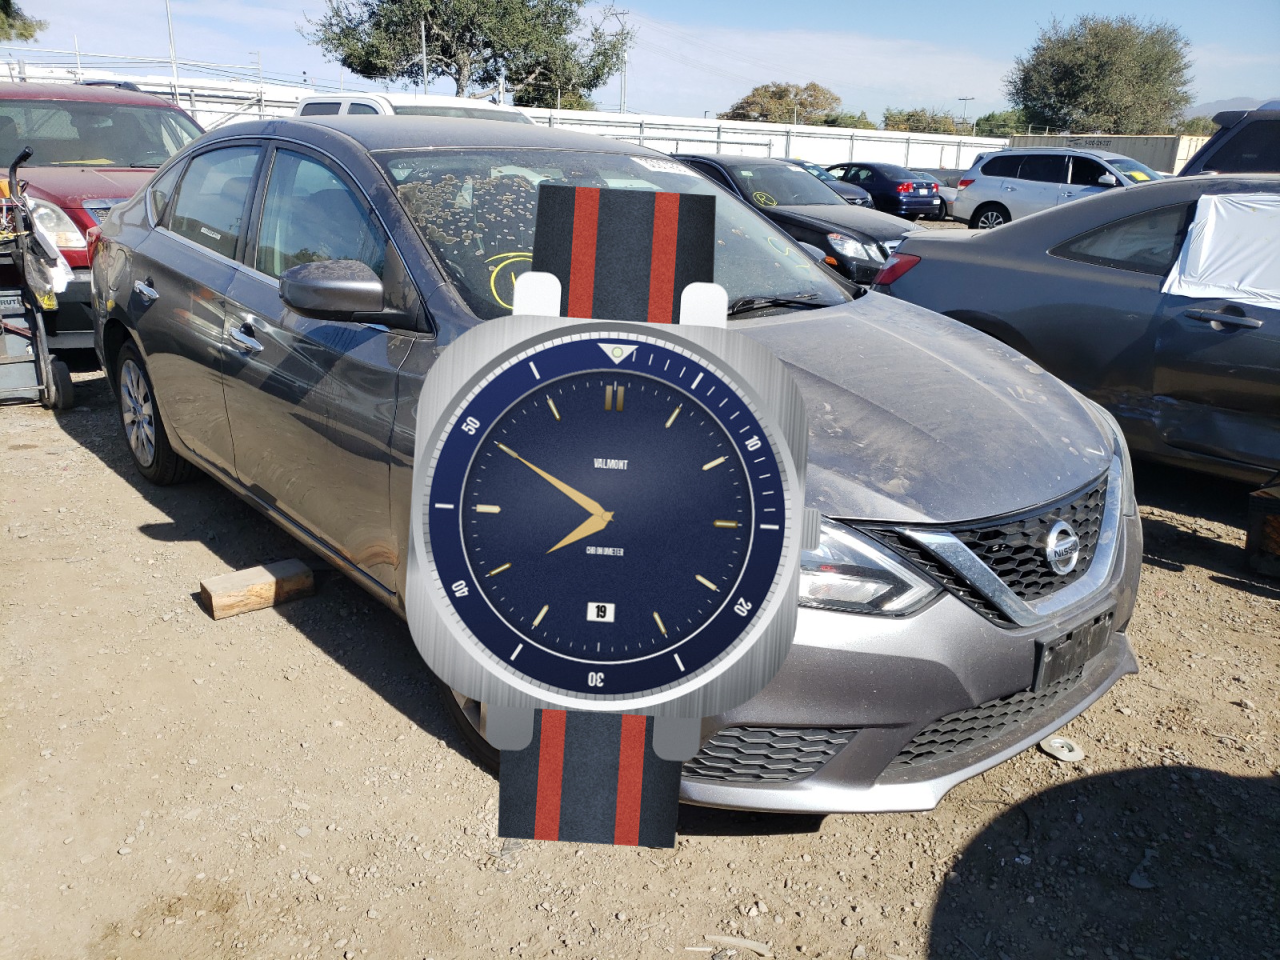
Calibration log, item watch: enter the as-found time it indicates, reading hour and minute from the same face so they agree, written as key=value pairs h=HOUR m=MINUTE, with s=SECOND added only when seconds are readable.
h=7 m=50
